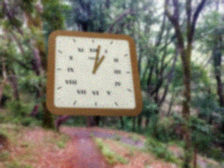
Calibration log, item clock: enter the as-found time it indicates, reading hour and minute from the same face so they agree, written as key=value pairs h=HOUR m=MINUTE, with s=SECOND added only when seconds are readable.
h=1 m=2
